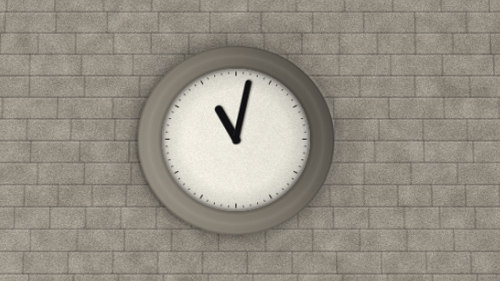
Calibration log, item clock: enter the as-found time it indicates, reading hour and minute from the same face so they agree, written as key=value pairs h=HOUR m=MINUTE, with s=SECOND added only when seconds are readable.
h=11 m=2
